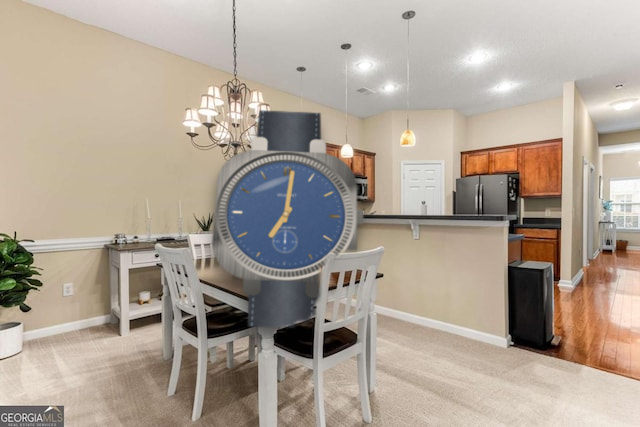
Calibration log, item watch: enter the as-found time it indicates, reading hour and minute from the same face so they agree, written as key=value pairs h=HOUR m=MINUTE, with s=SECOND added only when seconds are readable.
h=7 m=1
